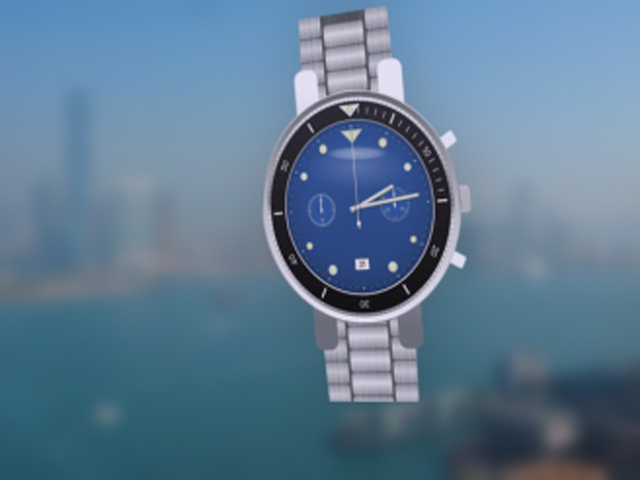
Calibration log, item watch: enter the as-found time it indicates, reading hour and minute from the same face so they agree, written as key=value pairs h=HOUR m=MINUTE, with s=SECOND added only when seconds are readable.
h=2 m=14
